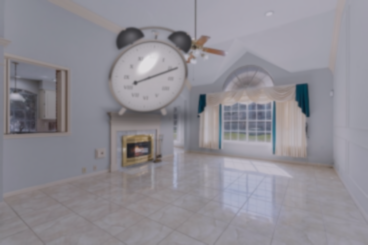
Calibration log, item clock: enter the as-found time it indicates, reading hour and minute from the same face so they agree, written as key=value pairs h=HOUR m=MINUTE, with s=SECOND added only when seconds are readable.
h=8 m=11
